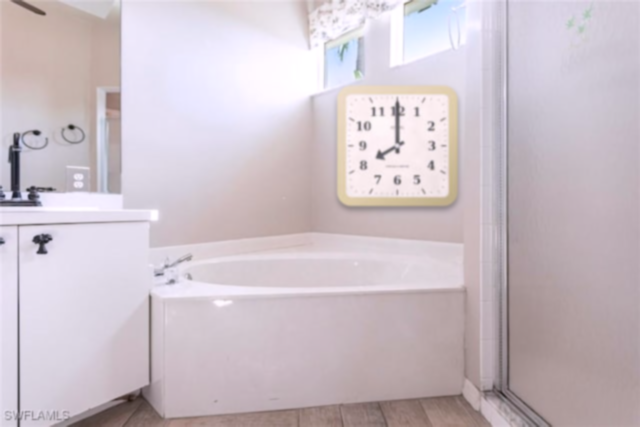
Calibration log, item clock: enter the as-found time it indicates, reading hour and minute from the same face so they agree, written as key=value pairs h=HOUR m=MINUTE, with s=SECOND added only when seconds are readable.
h=8 m=0
